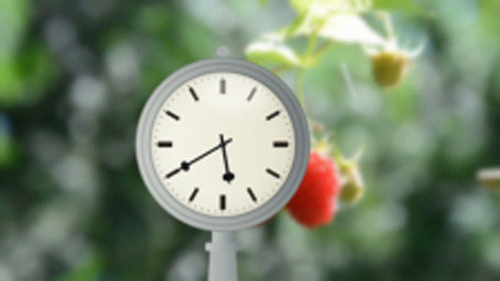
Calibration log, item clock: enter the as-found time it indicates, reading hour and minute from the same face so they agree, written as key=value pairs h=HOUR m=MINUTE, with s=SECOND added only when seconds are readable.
h=5 m=40
